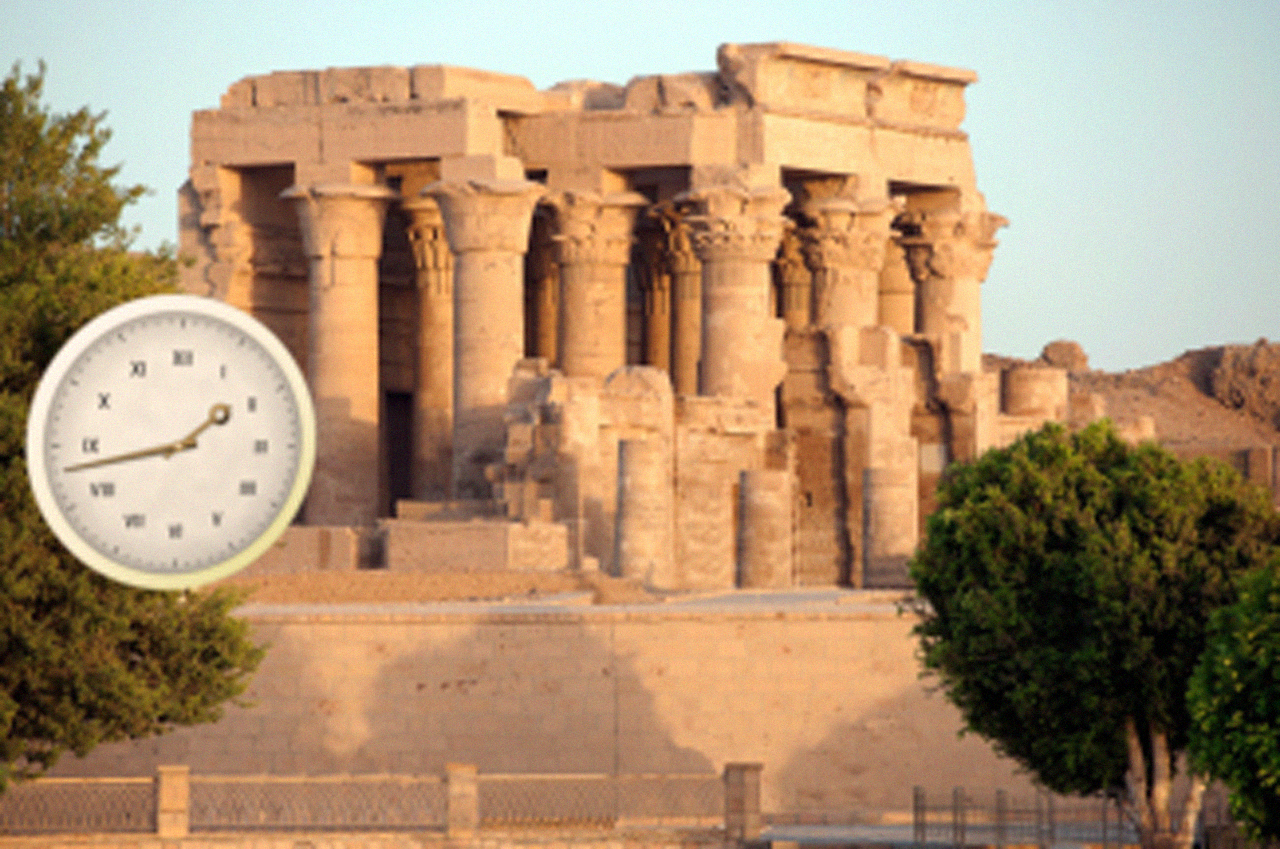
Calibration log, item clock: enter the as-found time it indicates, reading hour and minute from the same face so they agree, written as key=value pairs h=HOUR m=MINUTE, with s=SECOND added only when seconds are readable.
h=1 m=43
